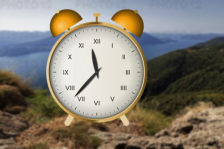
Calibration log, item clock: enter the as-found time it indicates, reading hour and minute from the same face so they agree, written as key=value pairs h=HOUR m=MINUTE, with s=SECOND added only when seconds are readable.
h=11 m=37
